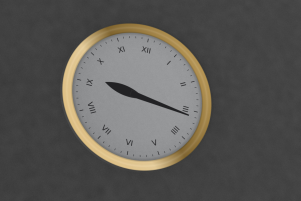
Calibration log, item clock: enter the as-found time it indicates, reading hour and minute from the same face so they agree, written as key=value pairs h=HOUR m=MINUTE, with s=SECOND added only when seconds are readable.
h=9 m=16
